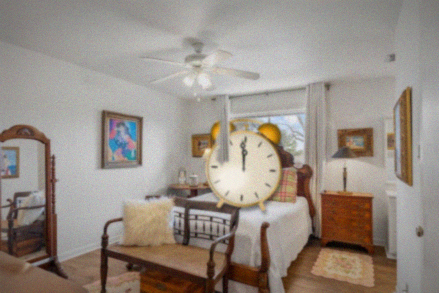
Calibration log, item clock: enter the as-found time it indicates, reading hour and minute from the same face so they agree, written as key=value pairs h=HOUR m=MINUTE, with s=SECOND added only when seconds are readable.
h=11 m=59
